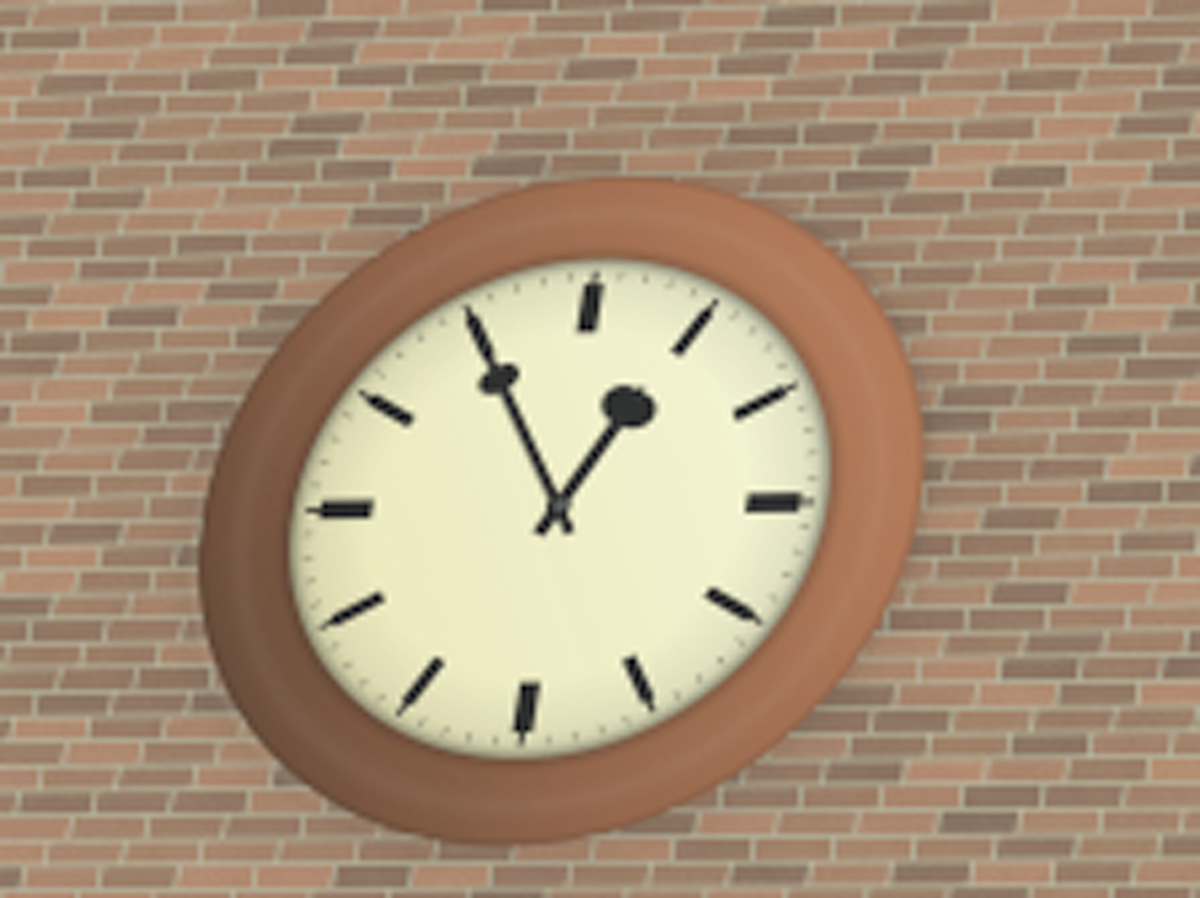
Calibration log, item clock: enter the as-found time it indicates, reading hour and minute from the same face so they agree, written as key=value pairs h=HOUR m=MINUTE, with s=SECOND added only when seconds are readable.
h=12 m=55
